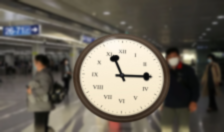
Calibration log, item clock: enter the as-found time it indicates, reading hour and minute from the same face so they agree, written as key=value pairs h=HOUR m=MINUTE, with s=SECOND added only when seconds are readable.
h=11 m=15
